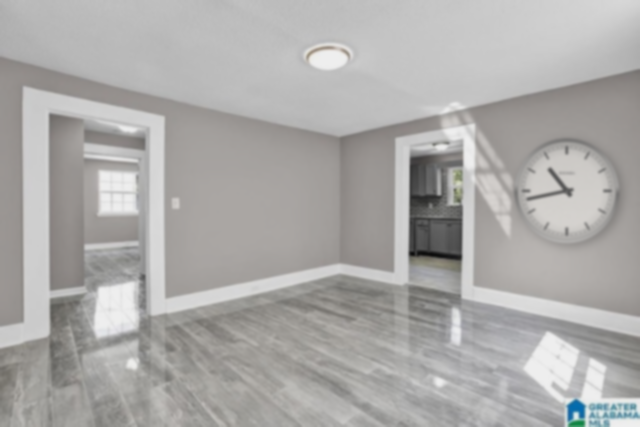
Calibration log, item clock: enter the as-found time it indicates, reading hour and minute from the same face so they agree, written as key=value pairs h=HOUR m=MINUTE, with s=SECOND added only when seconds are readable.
h=10 m=43
